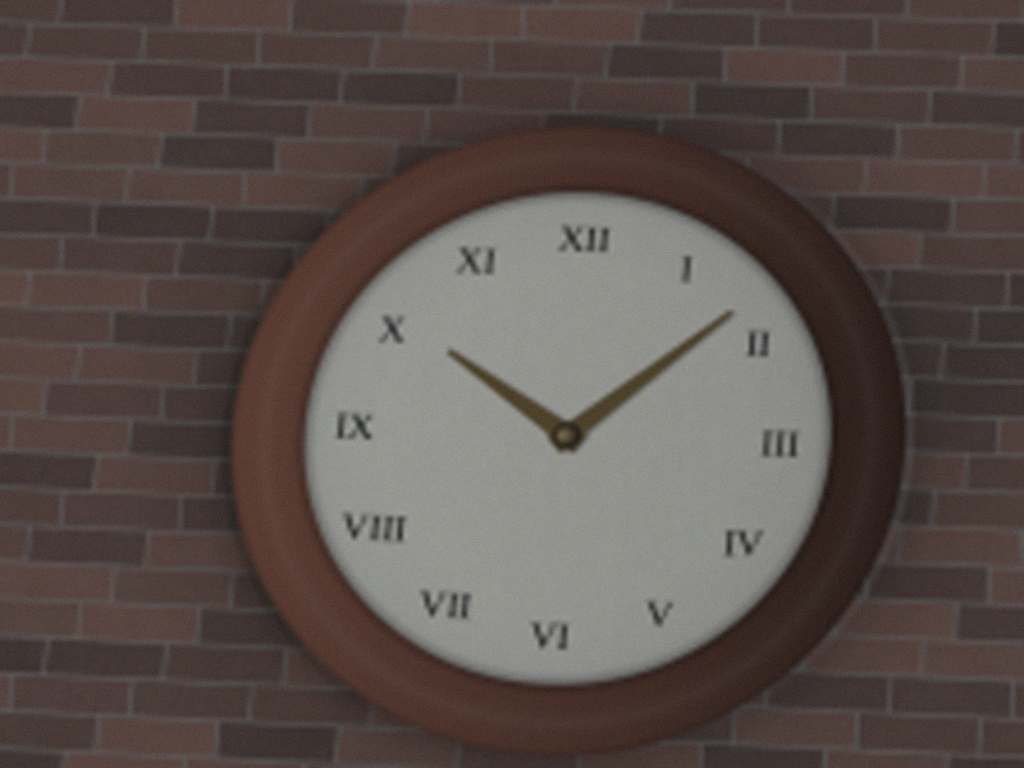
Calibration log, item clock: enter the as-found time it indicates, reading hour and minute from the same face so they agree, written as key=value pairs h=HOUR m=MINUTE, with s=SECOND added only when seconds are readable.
h=10 m=8
